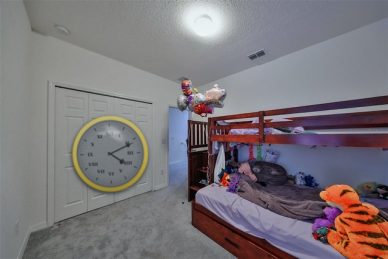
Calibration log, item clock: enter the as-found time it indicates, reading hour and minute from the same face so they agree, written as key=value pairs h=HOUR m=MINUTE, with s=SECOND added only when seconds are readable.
h=4 m=11
